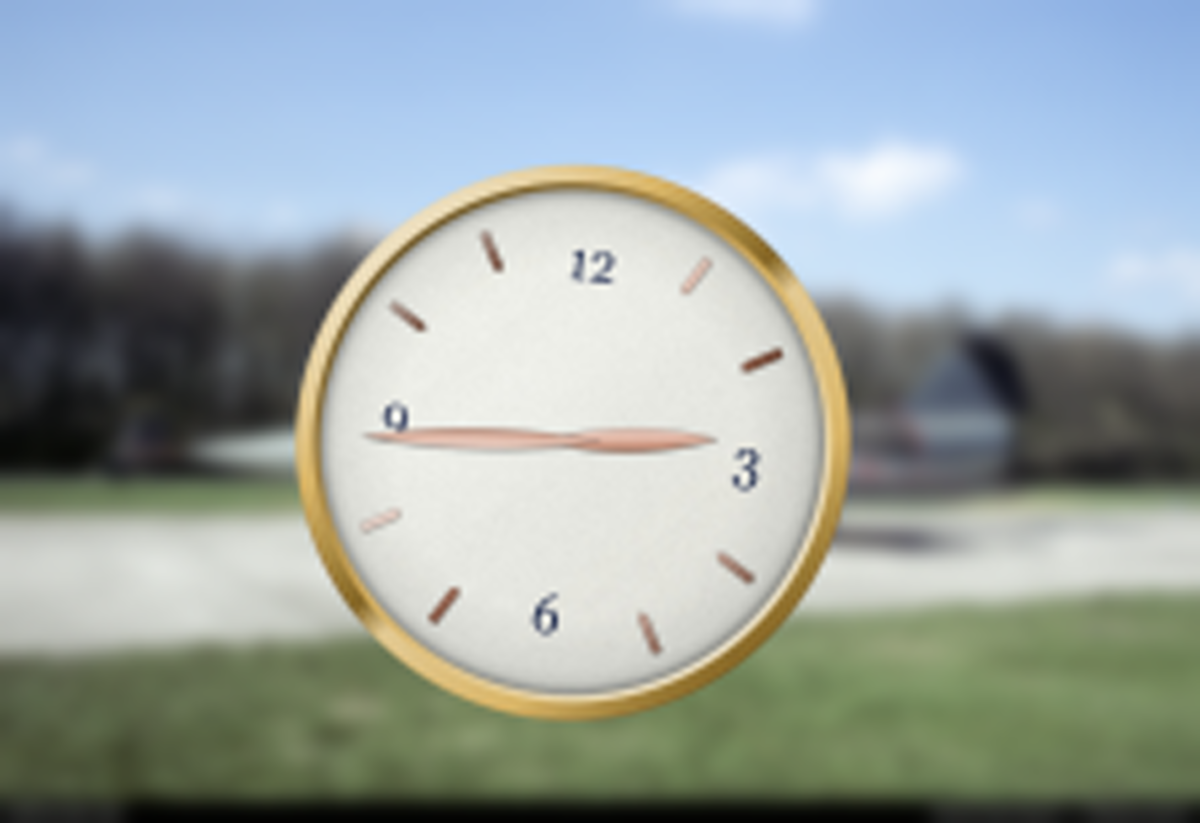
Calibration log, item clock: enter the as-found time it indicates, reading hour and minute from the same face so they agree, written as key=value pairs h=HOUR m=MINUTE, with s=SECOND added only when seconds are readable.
h=2 m=44
